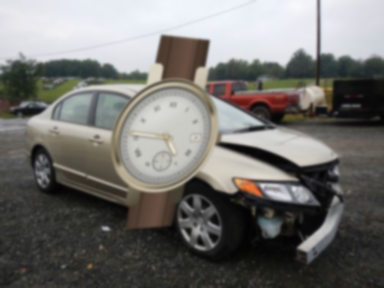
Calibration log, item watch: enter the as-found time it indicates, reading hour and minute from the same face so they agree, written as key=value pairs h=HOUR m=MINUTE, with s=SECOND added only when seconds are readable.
h=4 m=46
